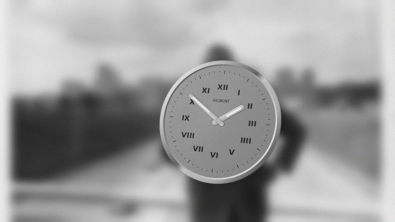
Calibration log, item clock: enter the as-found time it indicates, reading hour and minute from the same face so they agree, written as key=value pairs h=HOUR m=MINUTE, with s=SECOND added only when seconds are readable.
h=1 m=51
